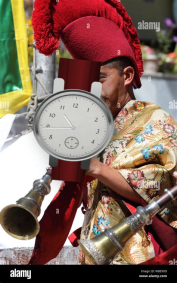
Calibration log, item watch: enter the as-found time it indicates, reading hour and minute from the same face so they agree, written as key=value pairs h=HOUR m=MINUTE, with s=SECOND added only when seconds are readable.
h=10 m=44
